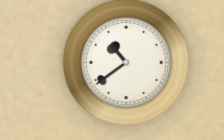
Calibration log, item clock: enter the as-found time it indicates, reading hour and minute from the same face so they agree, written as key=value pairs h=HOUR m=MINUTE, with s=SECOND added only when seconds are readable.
h=10 m=39
